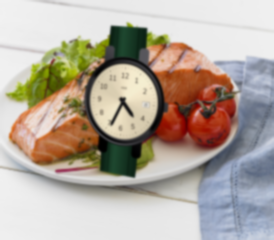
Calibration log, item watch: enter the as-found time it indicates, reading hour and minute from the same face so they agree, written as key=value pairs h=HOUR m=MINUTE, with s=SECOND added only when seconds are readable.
h=4 m=34
